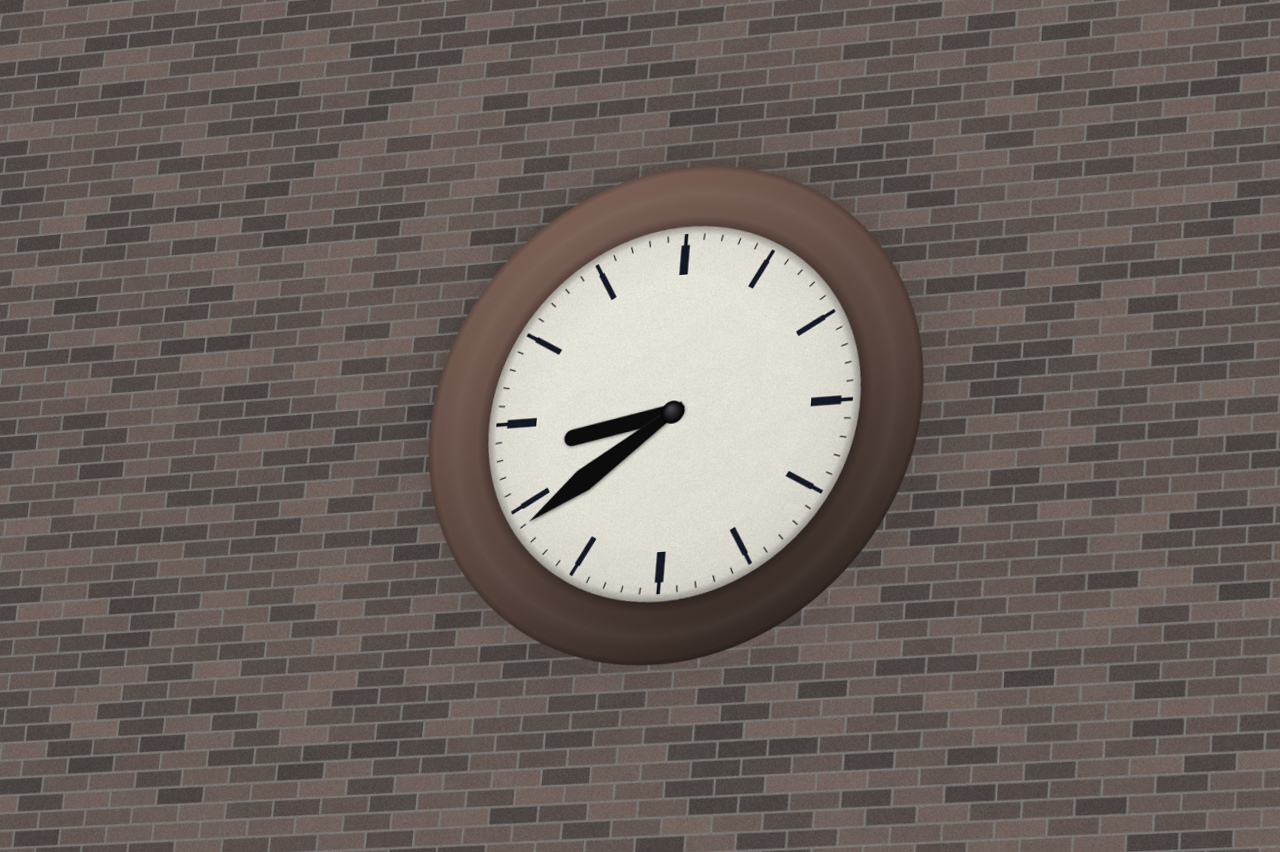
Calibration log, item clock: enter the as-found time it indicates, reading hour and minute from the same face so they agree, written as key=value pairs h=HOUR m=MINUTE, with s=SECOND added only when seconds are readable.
h=8 m=39
